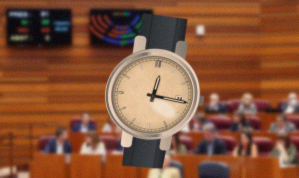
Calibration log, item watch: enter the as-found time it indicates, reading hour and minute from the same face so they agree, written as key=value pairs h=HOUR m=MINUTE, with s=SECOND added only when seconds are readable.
h=12 m=16
